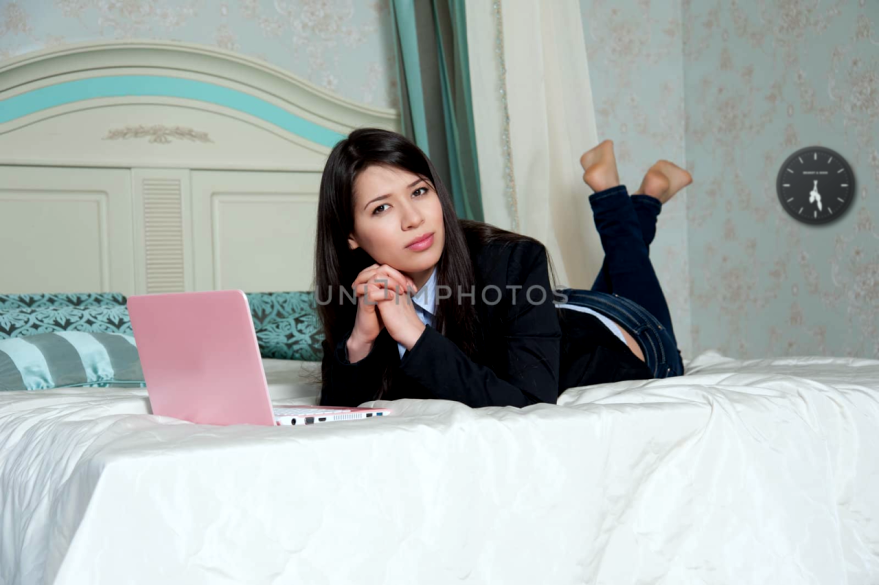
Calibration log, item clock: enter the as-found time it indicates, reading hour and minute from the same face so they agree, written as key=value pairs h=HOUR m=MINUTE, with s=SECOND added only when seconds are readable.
h=6 m=28
